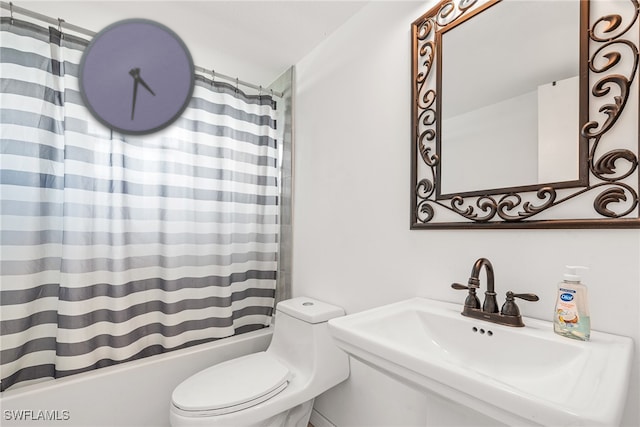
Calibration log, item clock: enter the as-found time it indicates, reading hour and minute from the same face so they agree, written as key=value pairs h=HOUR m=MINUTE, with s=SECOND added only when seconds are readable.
h=4 m=31
